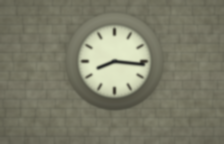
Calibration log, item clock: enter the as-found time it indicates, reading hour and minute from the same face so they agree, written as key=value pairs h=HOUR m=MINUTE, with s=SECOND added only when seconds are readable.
h=8 m=16
